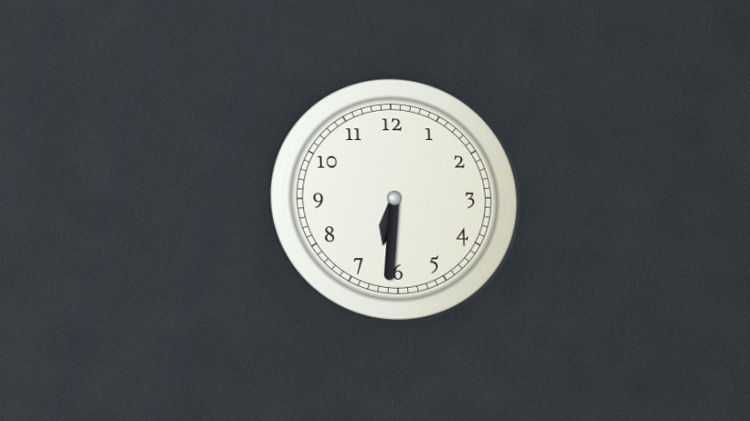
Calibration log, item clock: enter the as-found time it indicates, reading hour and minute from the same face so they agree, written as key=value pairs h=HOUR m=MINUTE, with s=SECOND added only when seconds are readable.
h=6 m=31
